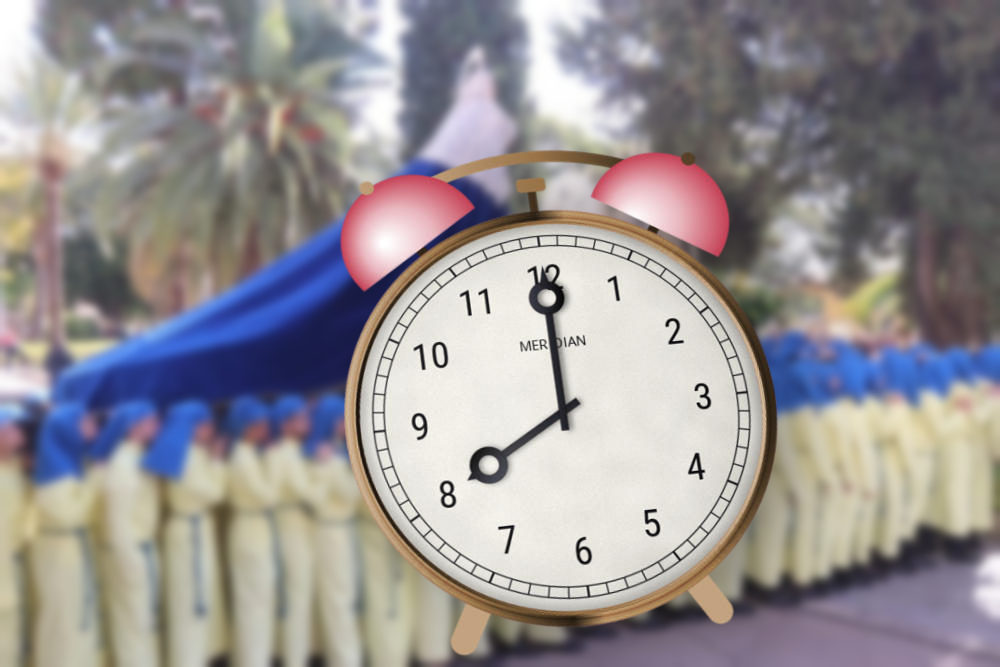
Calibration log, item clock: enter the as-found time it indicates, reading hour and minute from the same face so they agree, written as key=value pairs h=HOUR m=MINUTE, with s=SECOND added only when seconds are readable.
h=8 m=0
